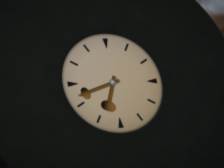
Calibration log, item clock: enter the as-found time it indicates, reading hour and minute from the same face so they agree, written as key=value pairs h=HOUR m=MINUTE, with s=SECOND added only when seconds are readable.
h=6 m=42
